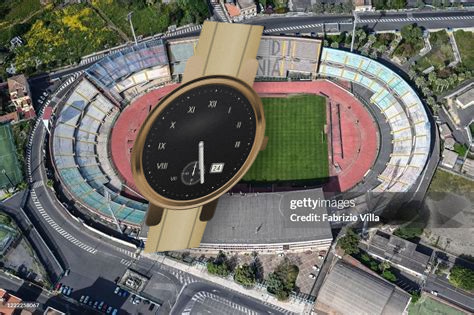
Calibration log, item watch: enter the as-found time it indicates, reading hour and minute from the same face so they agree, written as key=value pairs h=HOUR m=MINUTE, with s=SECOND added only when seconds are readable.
h=5 m=27
